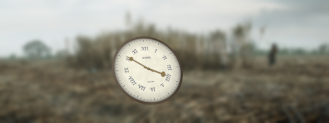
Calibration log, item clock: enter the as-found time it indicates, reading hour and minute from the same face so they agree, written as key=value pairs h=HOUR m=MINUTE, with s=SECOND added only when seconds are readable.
h=3 m=51
